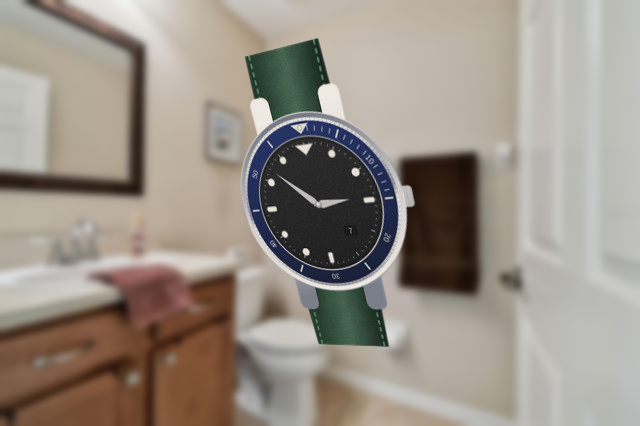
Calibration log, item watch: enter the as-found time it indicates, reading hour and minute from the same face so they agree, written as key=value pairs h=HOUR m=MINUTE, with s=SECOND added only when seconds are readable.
h=2 m=52
